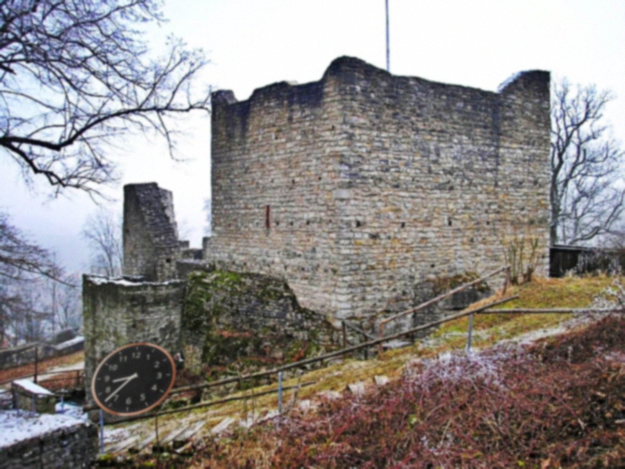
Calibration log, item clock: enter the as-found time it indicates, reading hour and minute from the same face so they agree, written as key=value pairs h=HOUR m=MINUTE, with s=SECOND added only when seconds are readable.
h=8 m=37
